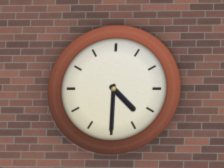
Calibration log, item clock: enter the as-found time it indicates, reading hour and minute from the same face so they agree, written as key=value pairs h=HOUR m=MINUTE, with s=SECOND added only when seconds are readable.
h=4 m=30
